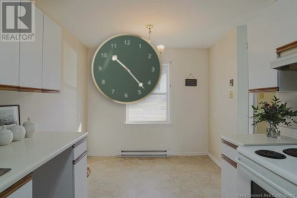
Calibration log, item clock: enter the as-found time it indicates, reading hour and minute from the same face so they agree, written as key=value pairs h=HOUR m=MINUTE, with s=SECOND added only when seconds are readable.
h=10 m=23
